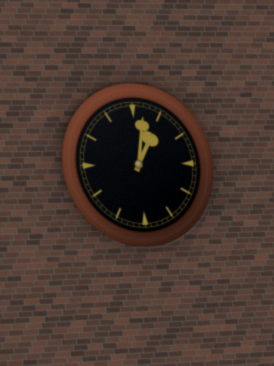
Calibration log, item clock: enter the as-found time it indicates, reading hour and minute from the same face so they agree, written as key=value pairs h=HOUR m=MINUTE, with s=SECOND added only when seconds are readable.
h=1 m=2
